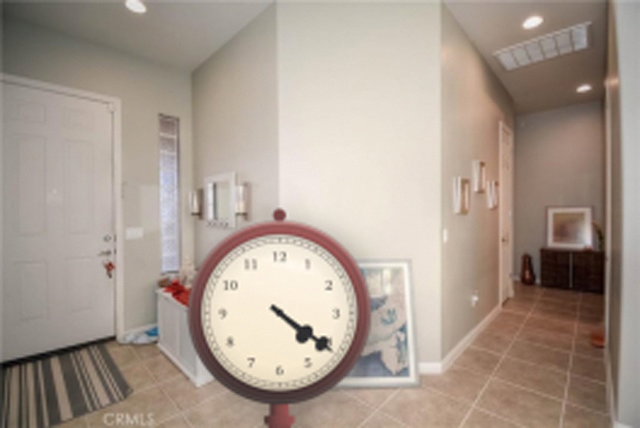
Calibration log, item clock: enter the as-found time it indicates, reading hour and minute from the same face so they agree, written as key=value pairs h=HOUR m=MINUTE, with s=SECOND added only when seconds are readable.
h=4 m=21
